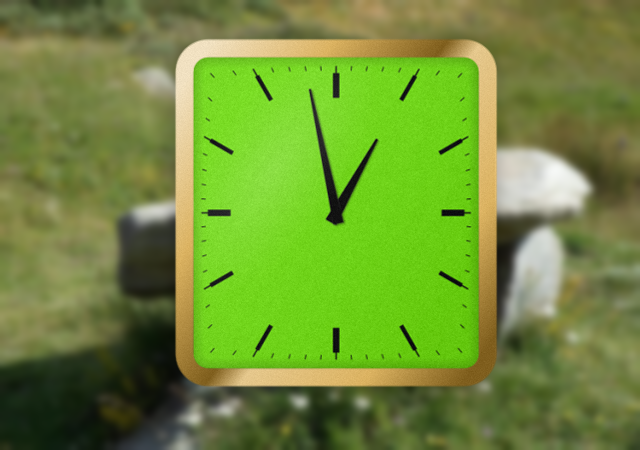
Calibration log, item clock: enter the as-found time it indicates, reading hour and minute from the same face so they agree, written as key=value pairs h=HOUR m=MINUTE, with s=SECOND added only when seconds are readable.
h=12 m=58
